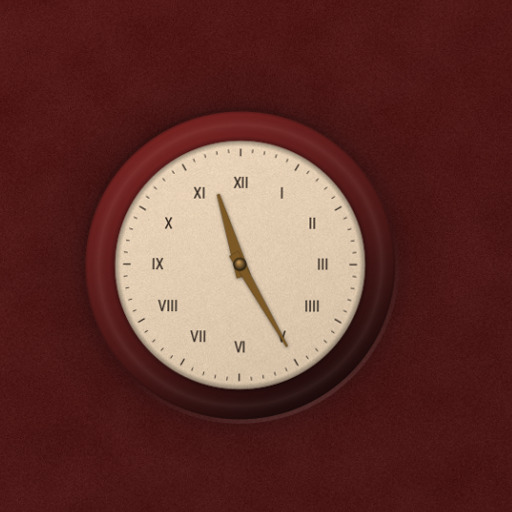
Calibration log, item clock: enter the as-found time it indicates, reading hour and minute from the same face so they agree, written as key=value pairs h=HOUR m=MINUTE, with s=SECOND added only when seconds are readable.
h=11 m=25
